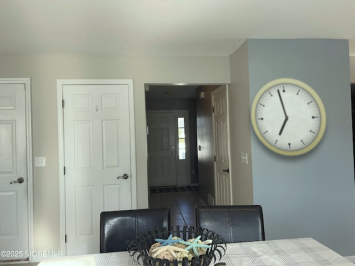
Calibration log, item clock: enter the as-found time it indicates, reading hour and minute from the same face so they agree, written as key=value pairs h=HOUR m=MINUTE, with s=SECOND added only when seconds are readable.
h=6 m=58
